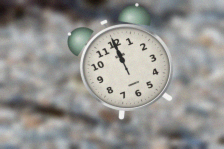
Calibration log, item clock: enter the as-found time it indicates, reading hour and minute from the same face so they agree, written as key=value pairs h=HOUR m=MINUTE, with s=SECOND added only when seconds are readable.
h=12 m=0
